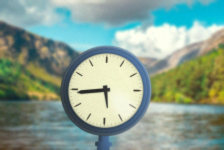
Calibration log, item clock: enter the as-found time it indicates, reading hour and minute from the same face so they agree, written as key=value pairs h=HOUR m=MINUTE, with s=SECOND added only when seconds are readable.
h=5 m=44
